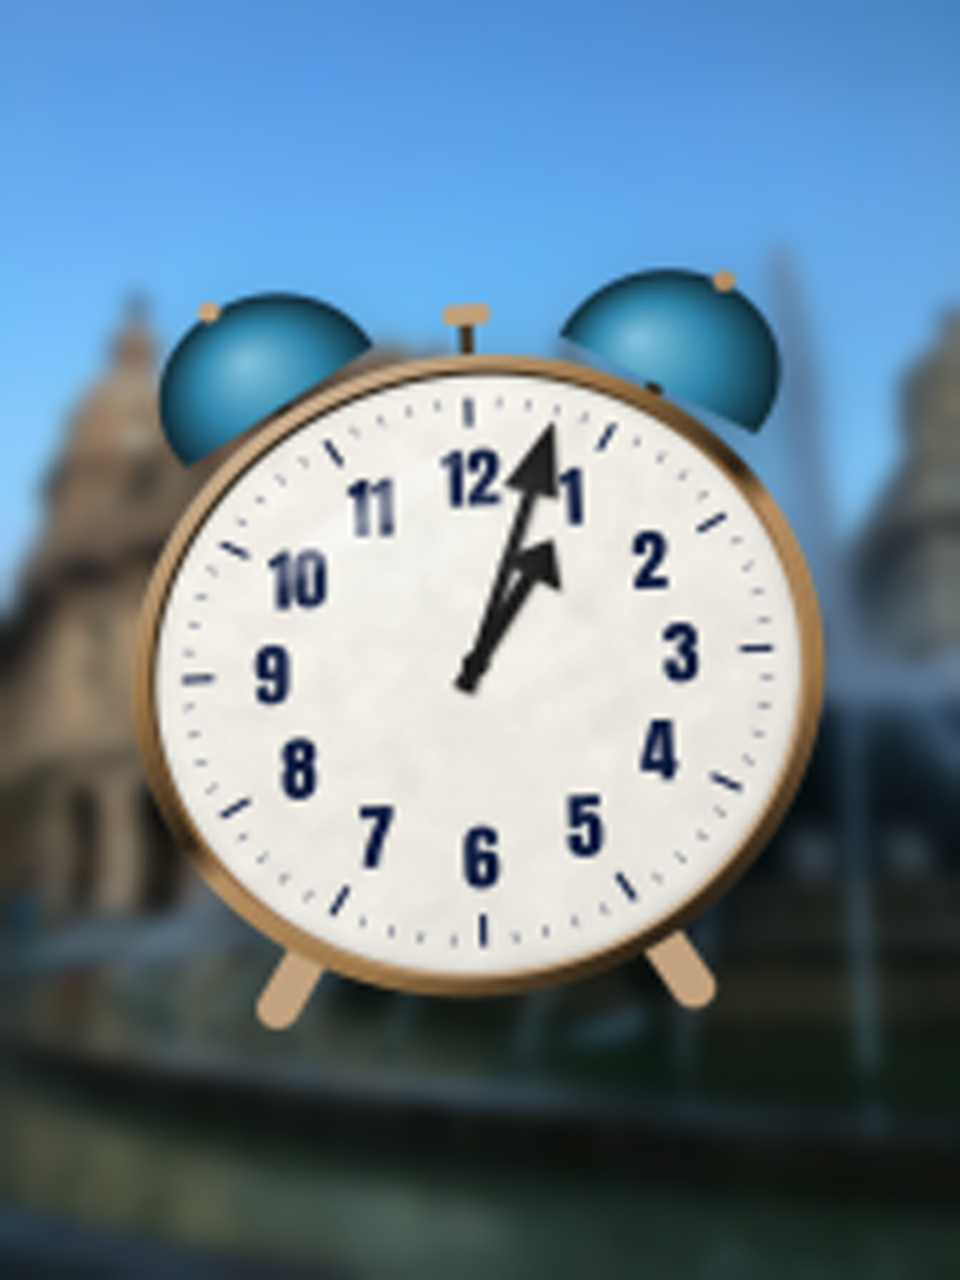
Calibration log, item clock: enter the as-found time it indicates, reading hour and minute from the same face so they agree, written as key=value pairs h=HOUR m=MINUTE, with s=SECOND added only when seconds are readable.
h=1 m=3
